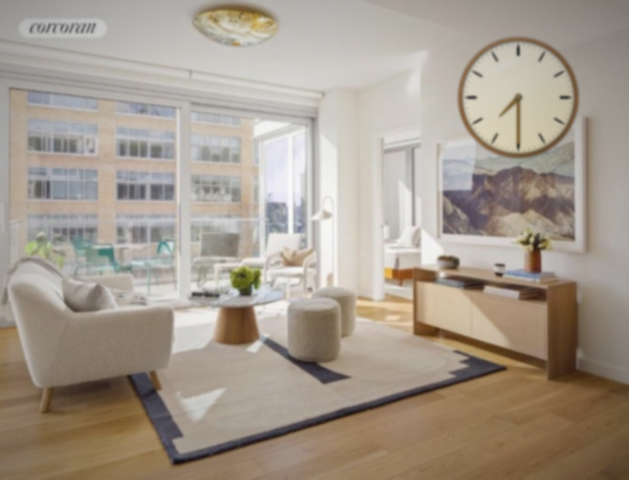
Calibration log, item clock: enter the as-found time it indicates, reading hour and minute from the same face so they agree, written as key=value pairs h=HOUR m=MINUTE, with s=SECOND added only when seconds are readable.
h=7 m=30
